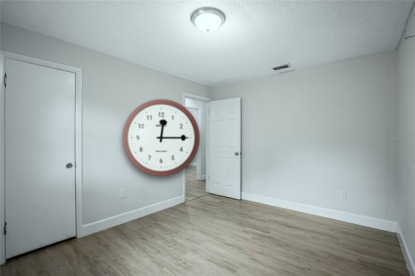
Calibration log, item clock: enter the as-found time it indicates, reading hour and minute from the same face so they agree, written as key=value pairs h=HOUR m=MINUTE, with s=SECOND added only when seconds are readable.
h=12 m=15
